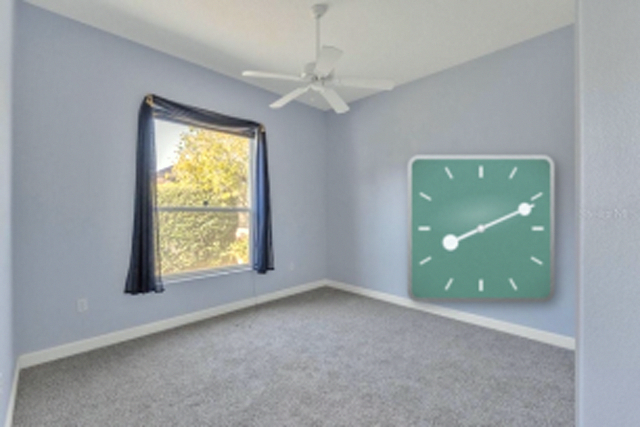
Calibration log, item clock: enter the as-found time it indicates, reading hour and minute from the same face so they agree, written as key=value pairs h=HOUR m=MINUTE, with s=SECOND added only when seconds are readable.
h=8 m=11
